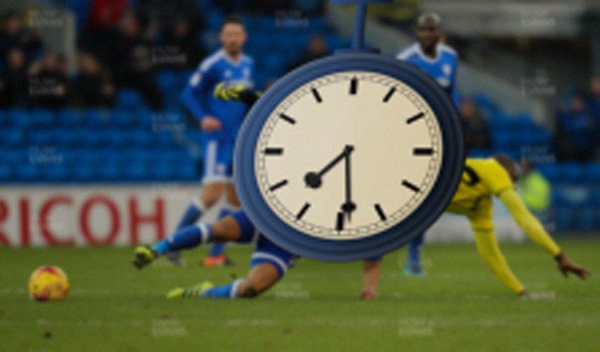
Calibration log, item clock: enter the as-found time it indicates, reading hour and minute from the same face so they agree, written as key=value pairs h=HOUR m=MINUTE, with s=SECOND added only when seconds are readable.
h=7 m=29
